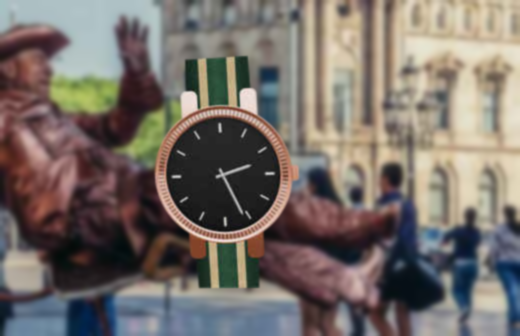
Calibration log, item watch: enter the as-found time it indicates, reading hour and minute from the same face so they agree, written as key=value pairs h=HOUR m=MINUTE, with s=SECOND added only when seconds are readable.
h=2 m=26
